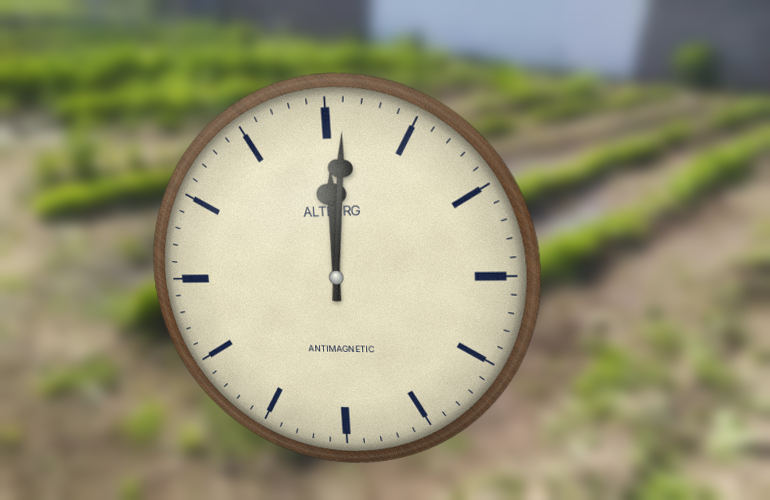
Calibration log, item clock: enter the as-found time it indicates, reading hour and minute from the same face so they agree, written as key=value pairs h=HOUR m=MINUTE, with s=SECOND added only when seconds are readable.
h=12 m=1
